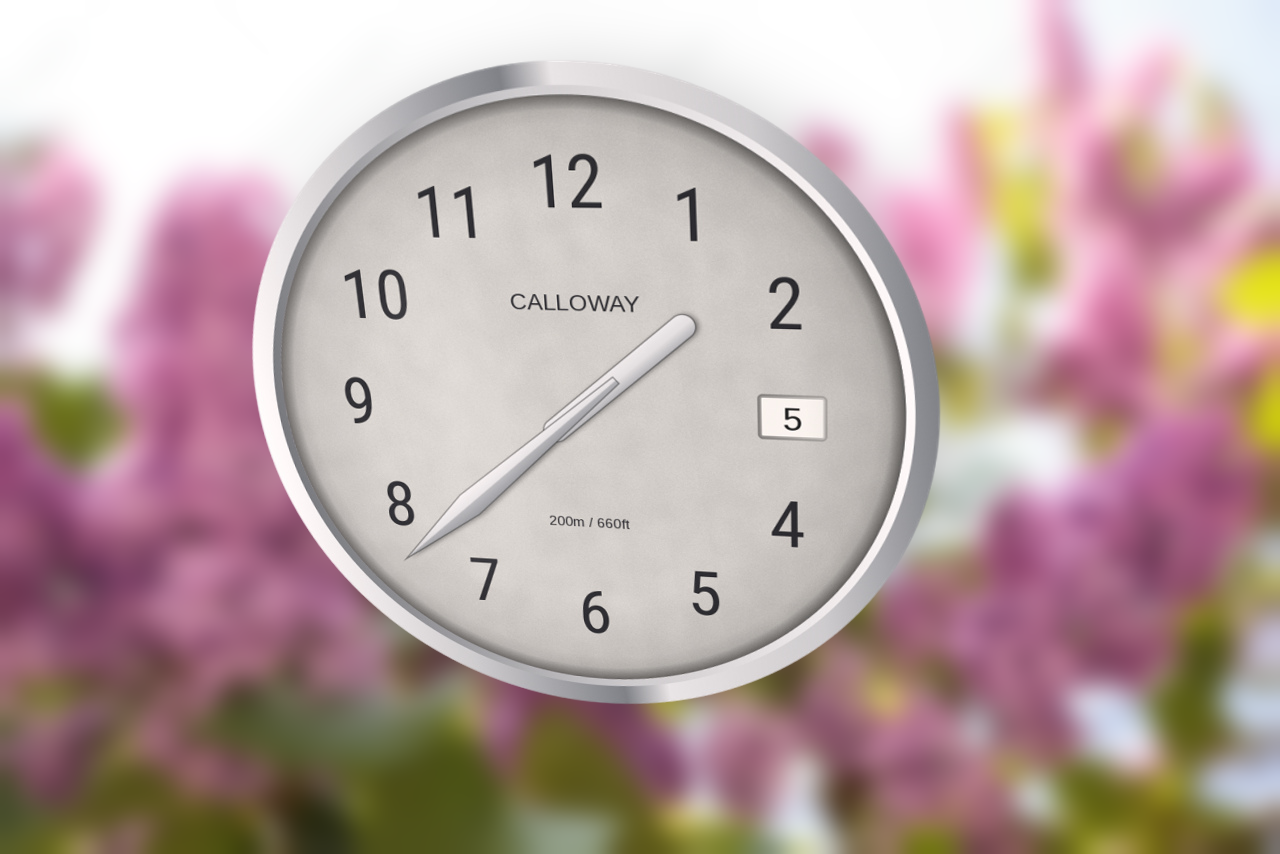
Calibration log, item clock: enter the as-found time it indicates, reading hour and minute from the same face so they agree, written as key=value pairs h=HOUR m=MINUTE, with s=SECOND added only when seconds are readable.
h=1 m=38
